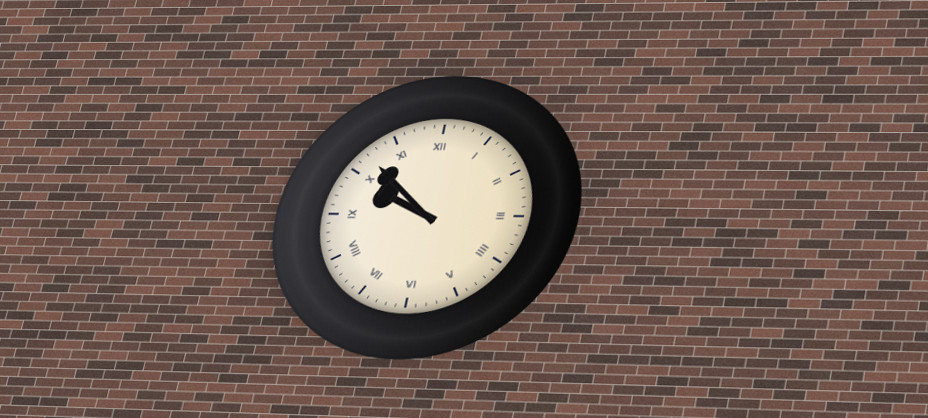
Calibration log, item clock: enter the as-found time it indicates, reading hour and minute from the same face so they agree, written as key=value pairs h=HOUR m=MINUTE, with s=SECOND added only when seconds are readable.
h=9 m=52
